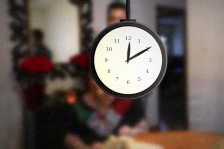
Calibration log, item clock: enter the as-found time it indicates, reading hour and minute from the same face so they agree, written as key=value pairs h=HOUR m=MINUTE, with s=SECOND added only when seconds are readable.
h=12 m=10
